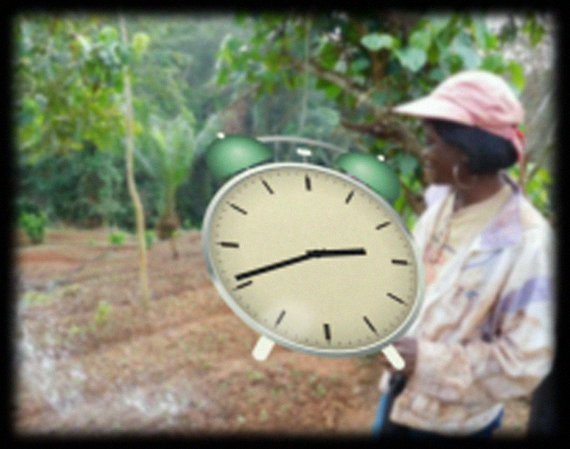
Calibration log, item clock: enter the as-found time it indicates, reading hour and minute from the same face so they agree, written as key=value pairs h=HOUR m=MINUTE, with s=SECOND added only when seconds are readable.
h=2 m=41
